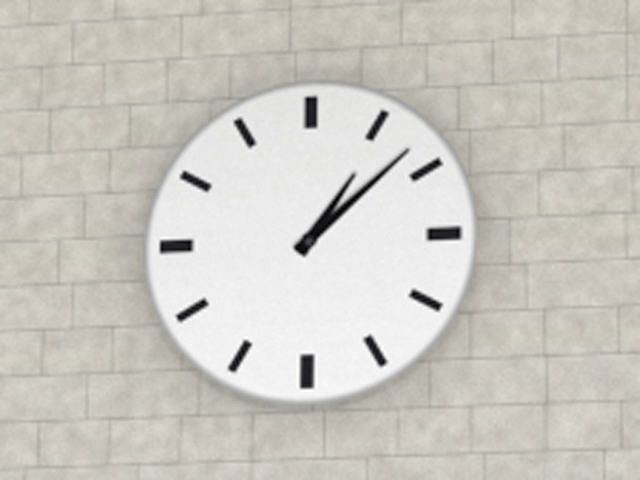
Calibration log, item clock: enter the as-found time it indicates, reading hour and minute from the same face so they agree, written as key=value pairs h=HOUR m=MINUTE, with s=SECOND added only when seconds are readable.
h=1 m=8
